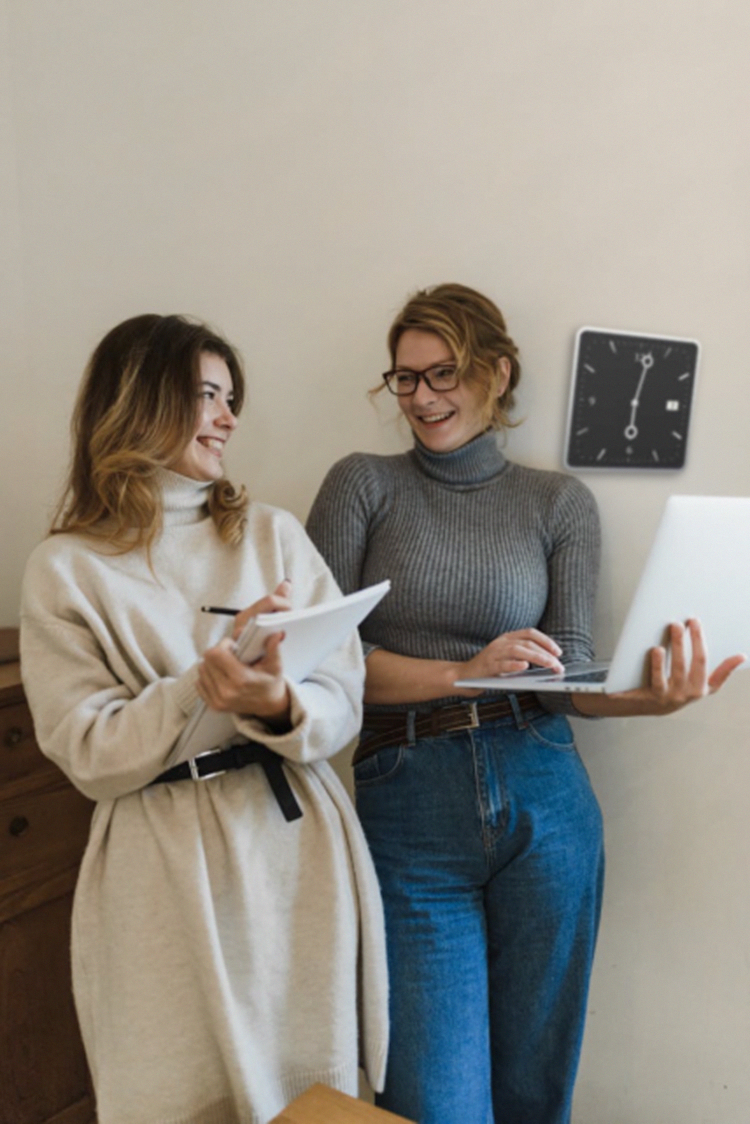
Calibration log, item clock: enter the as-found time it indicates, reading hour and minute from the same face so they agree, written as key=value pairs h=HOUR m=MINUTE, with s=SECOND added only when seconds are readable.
h=6 m=2
